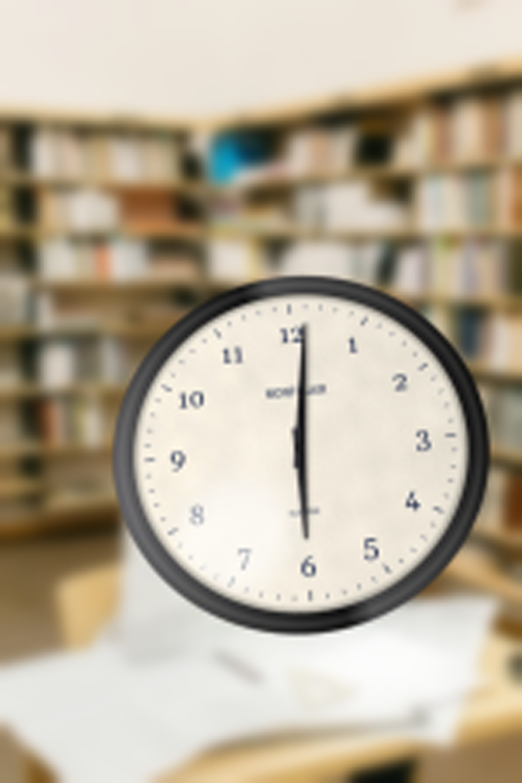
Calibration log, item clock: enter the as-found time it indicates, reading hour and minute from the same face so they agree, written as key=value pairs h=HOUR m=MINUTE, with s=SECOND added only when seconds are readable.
h=6 m=1
